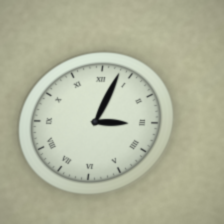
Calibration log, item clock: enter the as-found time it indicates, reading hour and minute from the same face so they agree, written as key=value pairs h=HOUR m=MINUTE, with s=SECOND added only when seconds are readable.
h=3 m=3
